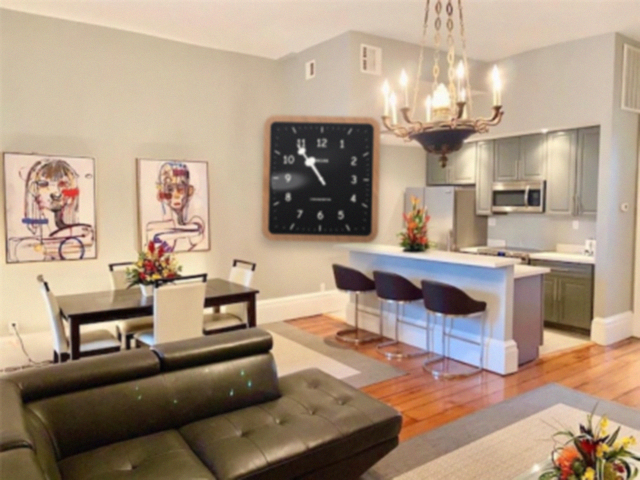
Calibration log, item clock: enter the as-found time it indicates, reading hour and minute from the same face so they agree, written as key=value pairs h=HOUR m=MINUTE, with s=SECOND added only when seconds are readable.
h=10 m=54
